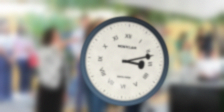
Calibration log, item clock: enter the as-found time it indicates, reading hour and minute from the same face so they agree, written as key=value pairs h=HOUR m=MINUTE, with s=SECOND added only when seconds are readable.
h=3 m=12
